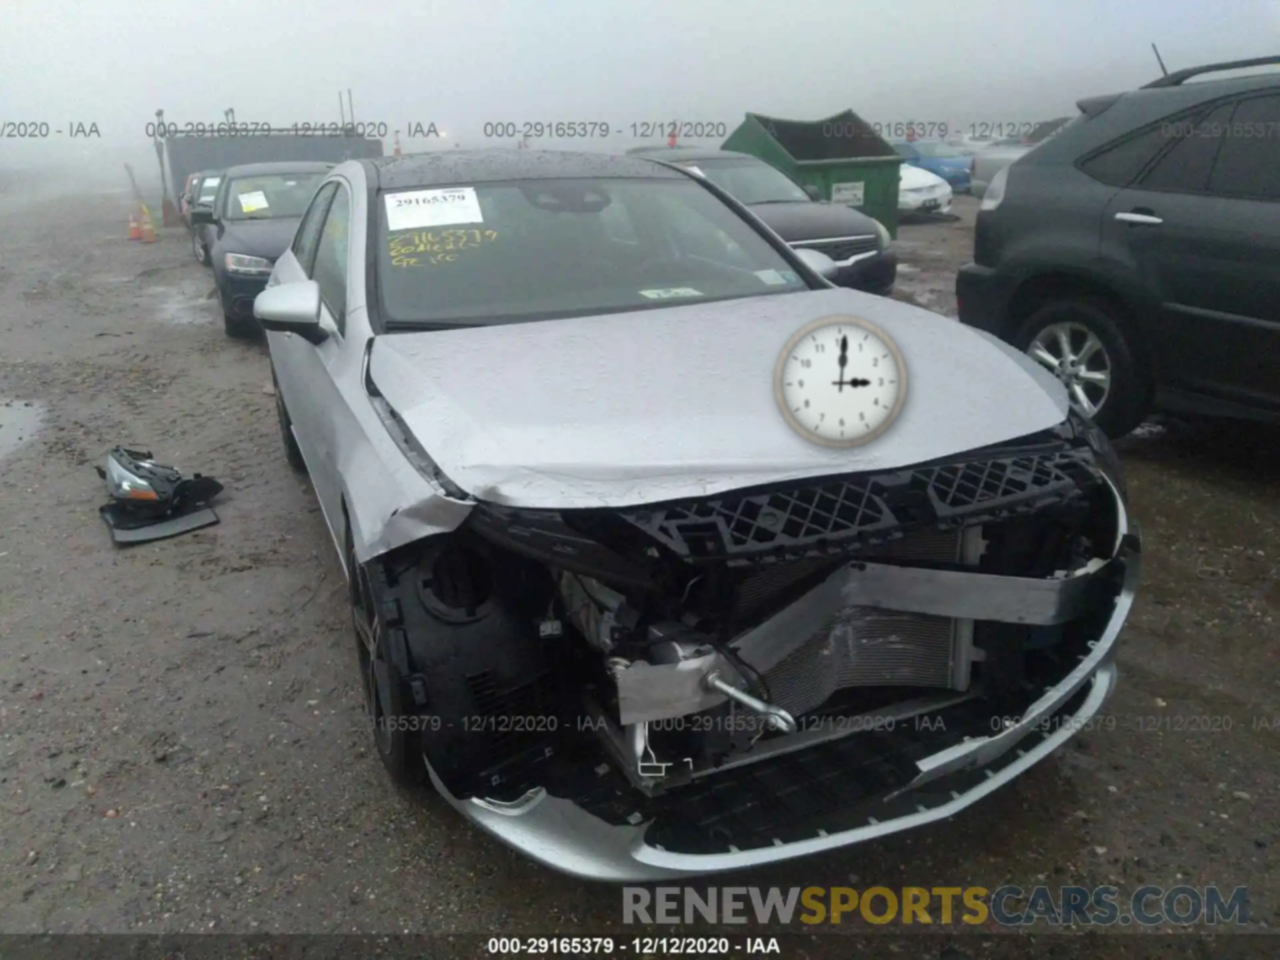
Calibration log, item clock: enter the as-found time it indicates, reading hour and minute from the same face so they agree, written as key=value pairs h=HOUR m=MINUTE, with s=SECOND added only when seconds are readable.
h=3 m=1
